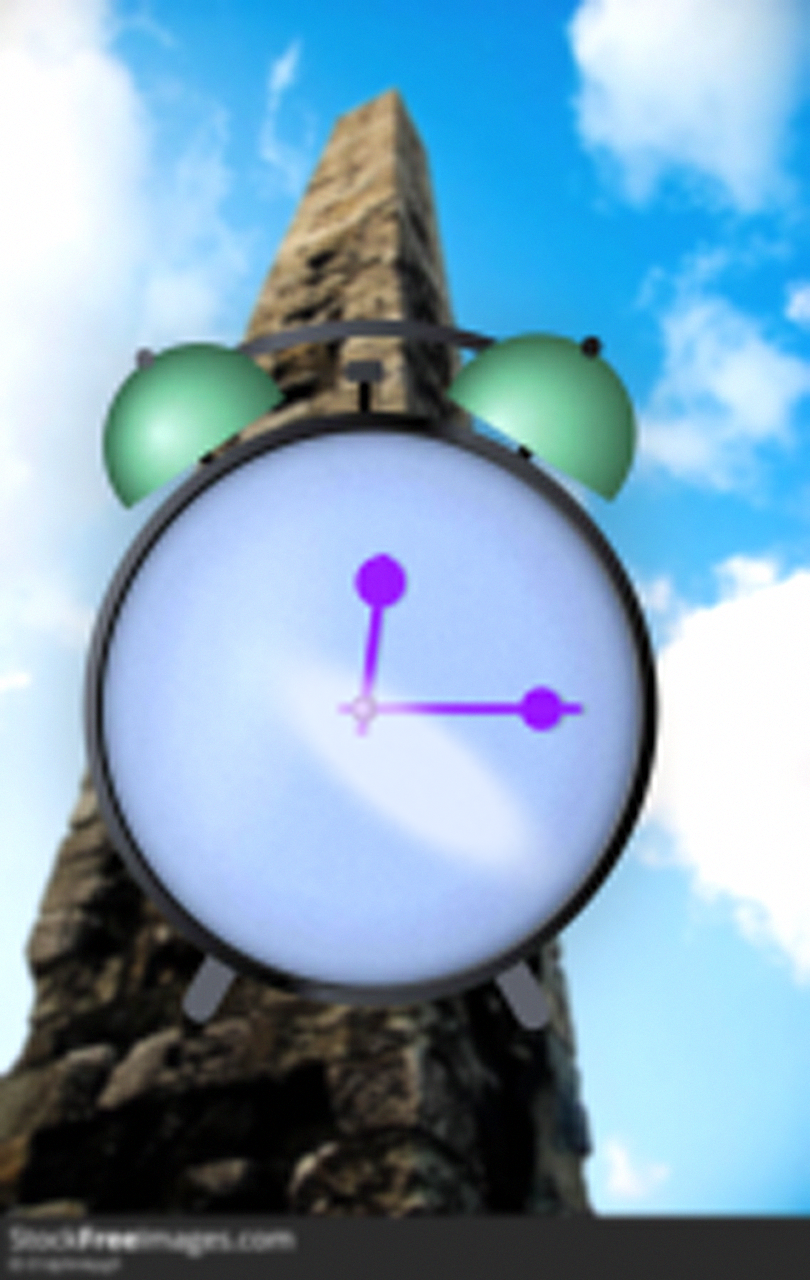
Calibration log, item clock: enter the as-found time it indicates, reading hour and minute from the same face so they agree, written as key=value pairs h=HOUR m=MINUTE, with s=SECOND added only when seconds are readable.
h=12 m=15
